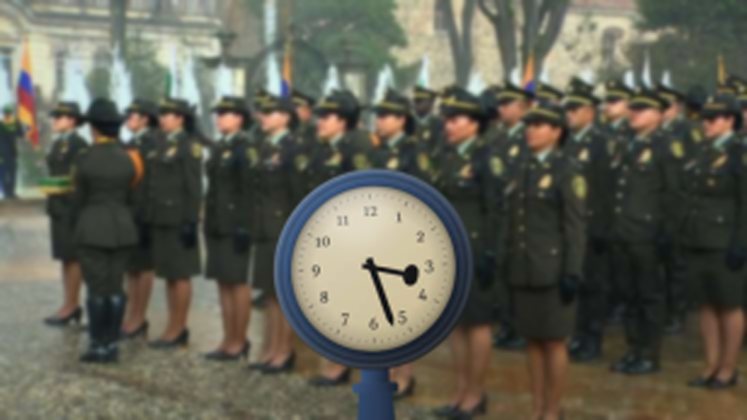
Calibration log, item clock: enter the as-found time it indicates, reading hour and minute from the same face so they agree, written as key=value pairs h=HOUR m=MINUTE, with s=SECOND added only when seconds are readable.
h=3 m=27
